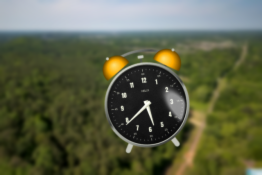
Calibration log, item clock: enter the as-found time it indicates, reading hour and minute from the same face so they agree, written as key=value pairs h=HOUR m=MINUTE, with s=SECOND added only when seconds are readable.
h=5 m=39
